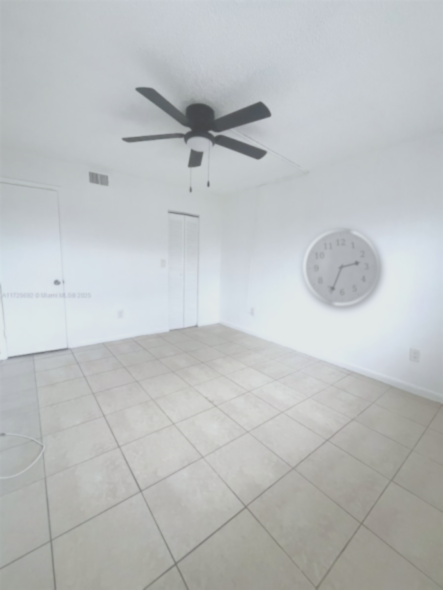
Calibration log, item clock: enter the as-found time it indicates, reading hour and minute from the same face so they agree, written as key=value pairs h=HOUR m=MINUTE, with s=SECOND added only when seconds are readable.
h=2 m=34
